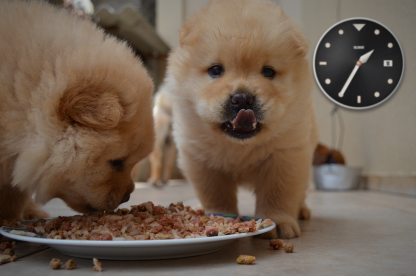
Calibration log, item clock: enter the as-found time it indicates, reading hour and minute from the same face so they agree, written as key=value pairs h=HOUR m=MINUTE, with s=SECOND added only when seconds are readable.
h=1 m=35
